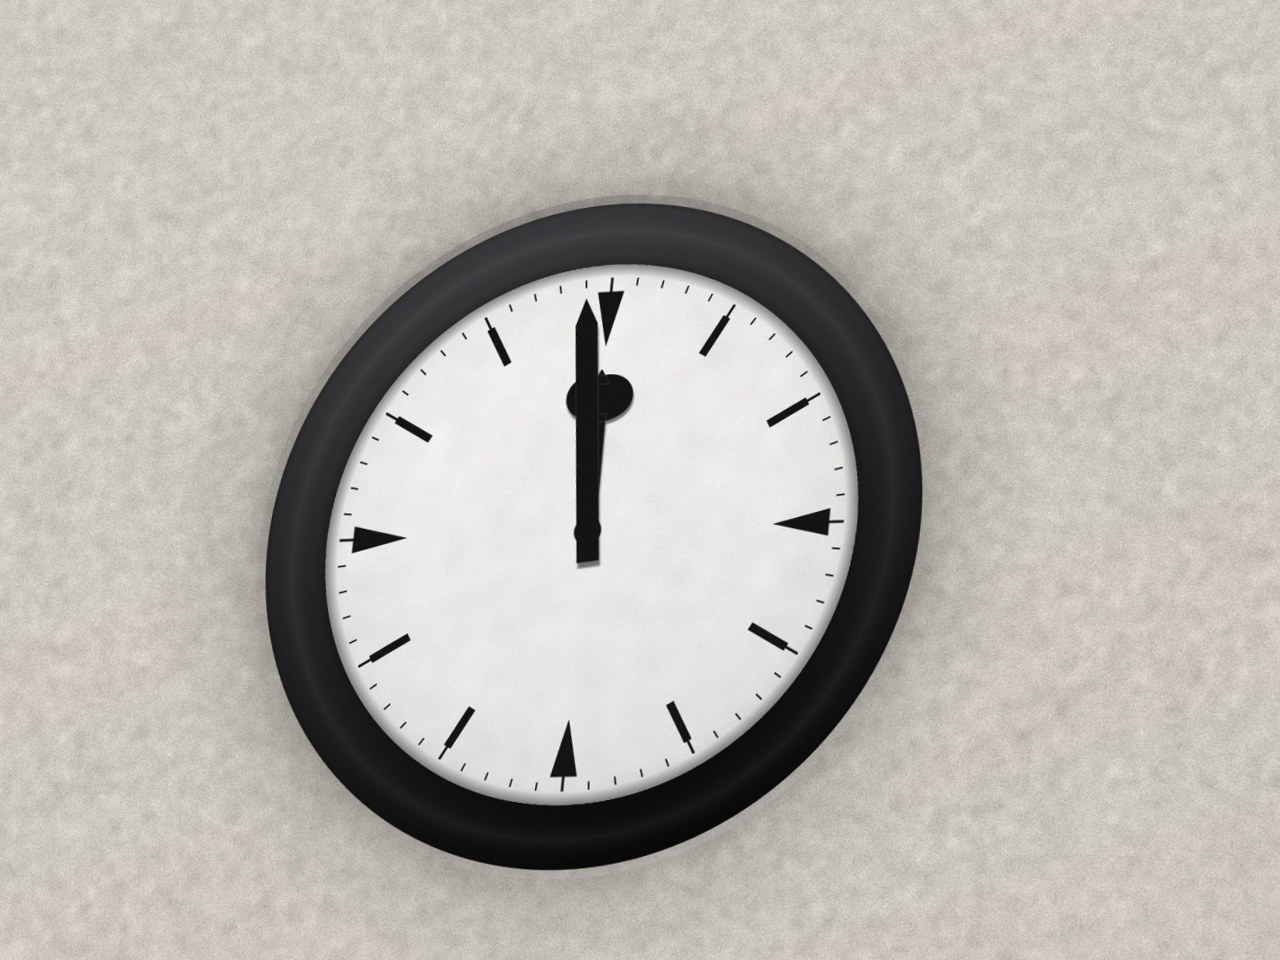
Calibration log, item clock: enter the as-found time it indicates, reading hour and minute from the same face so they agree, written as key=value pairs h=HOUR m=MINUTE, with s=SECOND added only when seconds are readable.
h=11 m=59
